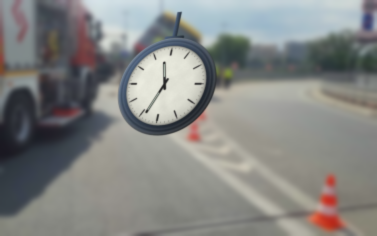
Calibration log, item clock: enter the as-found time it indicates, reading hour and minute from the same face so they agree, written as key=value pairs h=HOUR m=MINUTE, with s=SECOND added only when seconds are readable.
h=11 m=34
